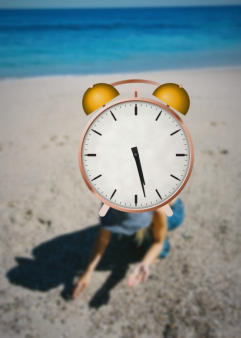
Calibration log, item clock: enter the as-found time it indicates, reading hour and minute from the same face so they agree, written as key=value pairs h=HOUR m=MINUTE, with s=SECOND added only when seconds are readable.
h=5 m=28
